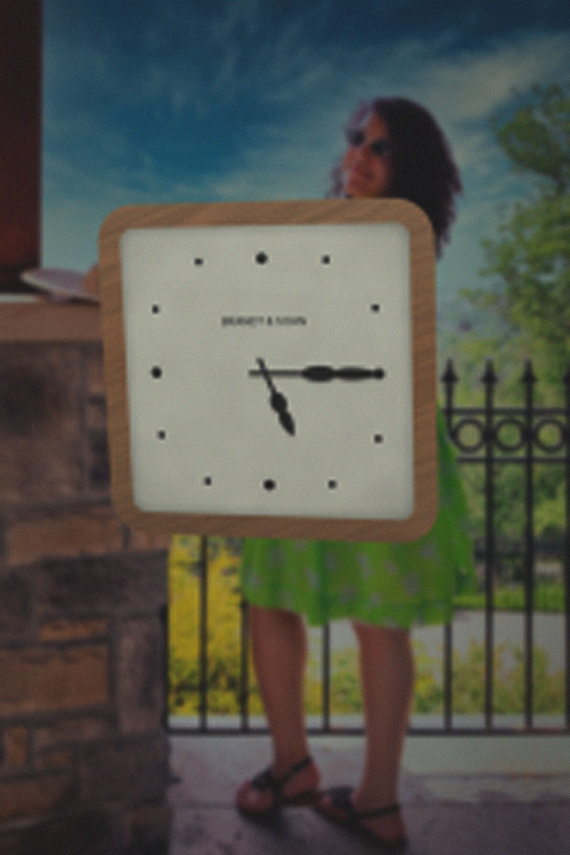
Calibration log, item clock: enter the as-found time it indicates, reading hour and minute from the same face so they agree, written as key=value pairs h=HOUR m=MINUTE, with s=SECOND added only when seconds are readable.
h=5 m=15
